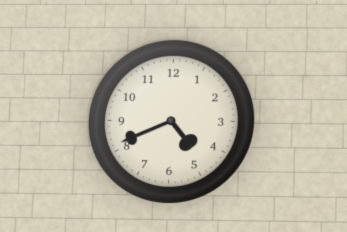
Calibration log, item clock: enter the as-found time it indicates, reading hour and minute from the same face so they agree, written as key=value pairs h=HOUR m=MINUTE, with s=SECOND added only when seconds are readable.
h=4 m=41
